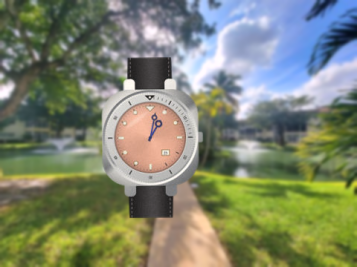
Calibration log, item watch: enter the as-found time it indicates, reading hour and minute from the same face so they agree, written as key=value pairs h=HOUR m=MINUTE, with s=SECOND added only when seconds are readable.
h=1 m=2
